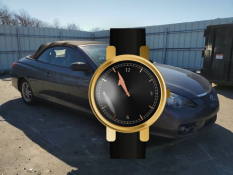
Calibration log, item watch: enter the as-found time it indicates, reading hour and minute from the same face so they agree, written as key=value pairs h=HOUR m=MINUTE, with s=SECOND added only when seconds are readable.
h=10 m=56
